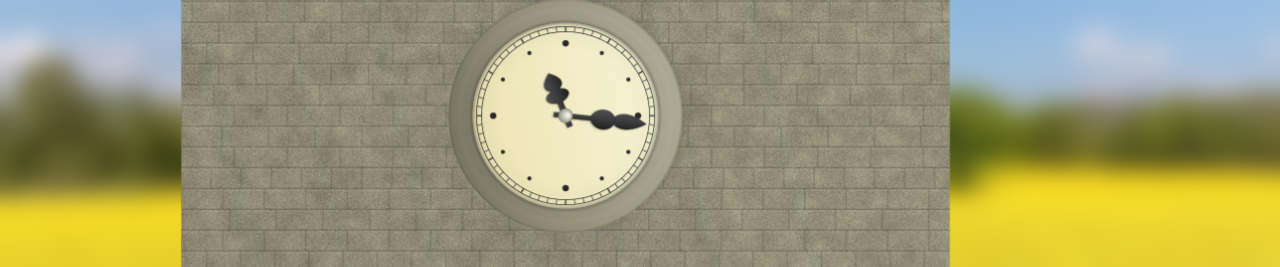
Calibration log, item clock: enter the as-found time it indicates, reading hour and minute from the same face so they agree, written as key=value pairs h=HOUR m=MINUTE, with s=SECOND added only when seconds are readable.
h=11 m=16
